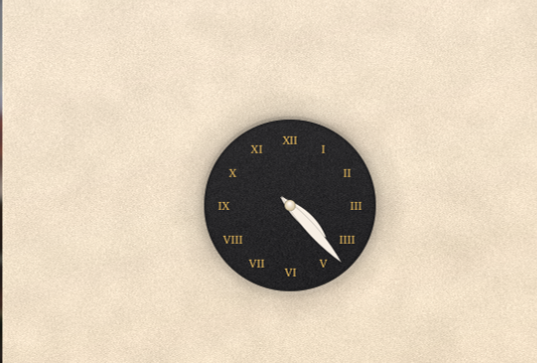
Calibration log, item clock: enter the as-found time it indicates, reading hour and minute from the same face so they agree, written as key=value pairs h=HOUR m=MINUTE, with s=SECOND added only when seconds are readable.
h=4 m=23
